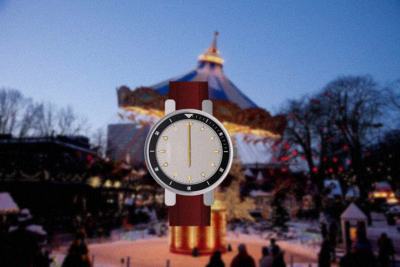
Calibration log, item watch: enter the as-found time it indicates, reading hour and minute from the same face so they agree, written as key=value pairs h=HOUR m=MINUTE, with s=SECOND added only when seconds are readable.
h=6 m=0
